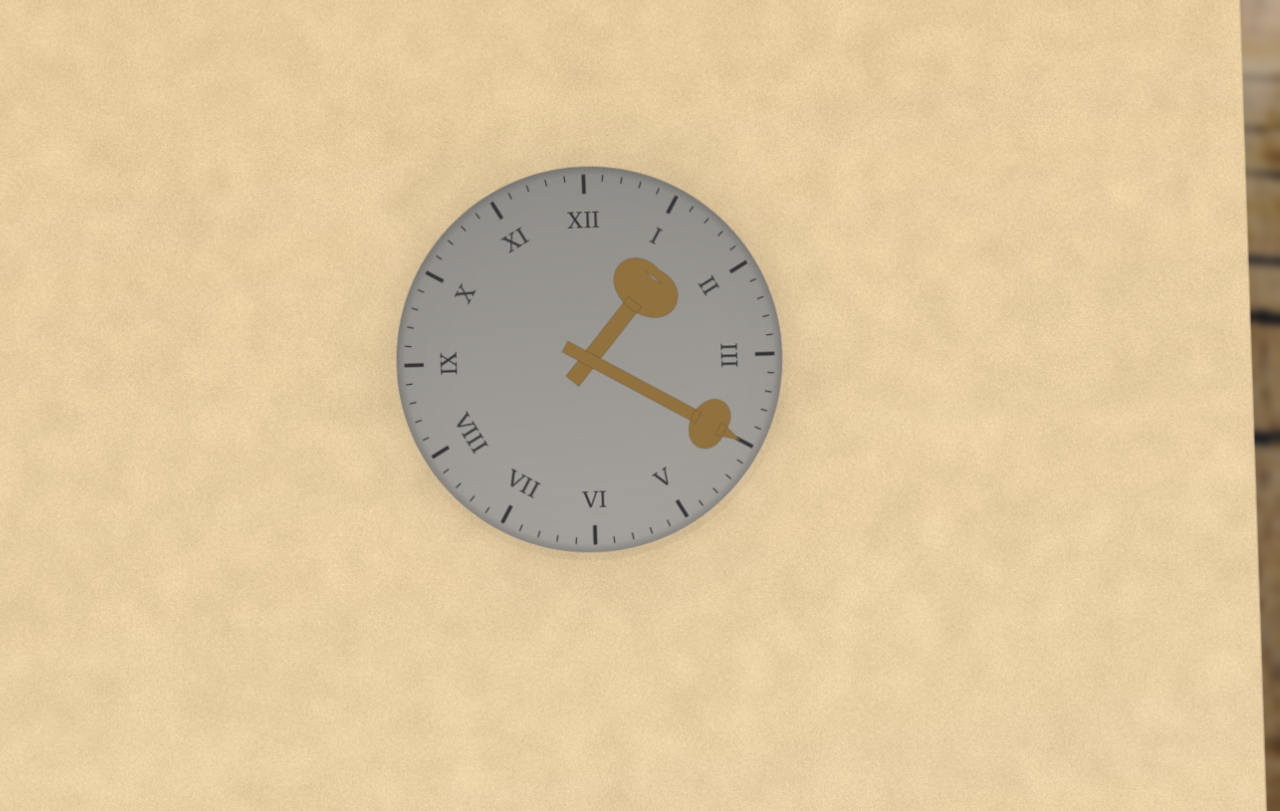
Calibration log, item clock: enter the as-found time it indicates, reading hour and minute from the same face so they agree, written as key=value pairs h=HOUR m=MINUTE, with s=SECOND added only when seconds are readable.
h=1 m=20
